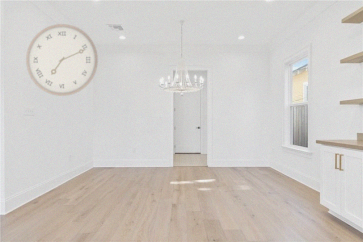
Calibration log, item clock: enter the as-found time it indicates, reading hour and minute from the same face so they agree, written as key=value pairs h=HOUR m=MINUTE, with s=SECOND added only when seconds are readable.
h=7 m=11
